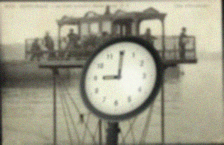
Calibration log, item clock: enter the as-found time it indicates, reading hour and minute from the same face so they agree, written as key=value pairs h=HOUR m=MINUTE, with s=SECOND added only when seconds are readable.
h=9 m=0
